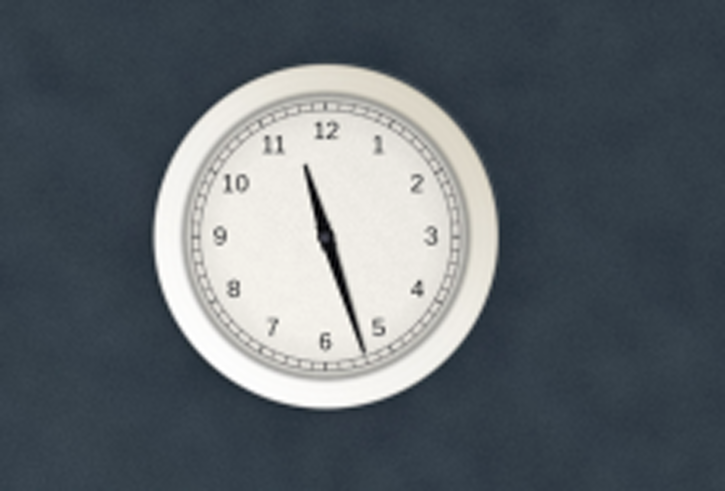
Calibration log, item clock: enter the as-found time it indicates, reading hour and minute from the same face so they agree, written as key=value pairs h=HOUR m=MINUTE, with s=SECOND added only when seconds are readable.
h=11 m=27
